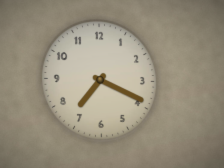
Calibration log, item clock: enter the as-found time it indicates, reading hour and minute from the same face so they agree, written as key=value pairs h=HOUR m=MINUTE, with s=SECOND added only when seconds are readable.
h=7 m=19
